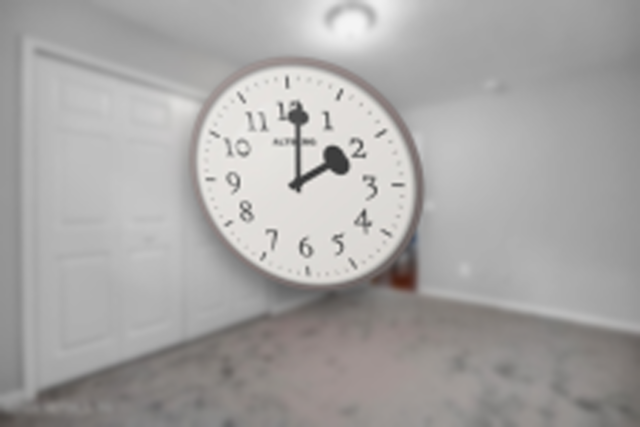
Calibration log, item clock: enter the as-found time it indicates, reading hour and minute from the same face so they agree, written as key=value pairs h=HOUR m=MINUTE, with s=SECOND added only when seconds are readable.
h=2 m=1
